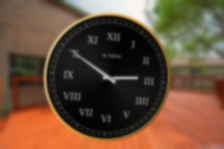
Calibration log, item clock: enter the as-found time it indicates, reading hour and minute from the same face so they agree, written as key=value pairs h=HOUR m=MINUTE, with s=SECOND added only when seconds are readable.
h=2 m=50
